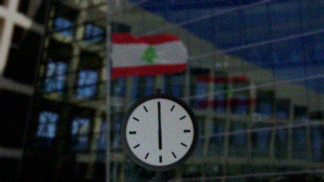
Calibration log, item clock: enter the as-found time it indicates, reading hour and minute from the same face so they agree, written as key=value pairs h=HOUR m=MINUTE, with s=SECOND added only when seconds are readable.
h=6 m=0
